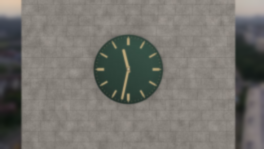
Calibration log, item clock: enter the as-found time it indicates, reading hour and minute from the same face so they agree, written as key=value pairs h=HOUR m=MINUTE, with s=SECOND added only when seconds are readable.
h=11 m=32
